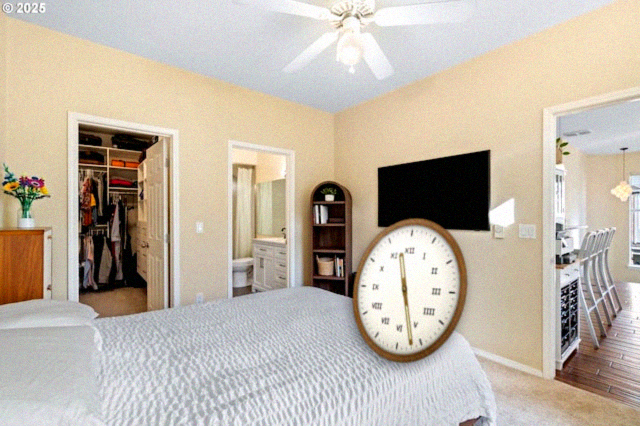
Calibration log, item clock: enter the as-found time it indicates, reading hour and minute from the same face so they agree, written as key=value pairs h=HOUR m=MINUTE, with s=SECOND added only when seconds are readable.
h=11 m=27
